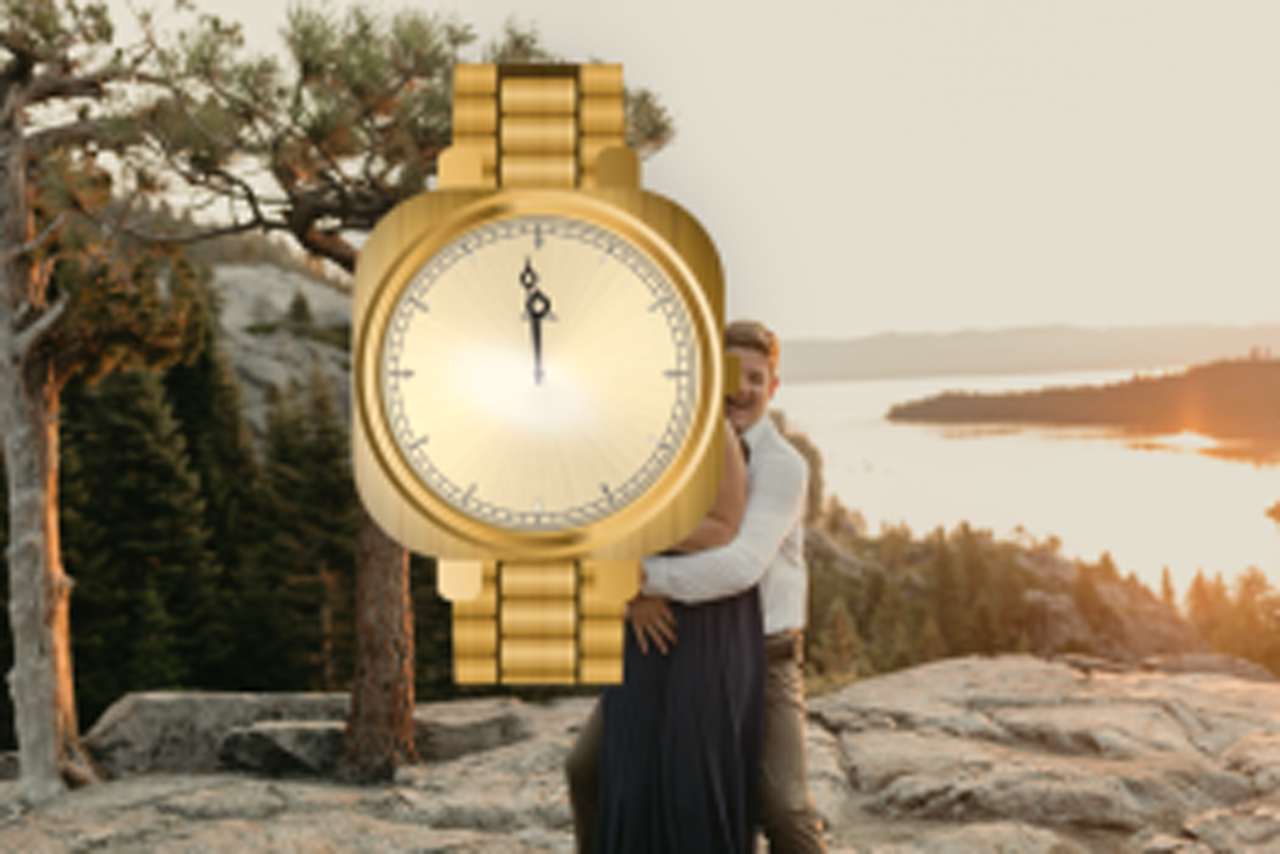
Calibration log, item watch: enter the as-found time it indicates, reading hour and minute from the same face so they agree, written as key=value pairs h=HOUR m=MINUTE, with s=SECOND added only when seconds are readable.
h=11 m=59
